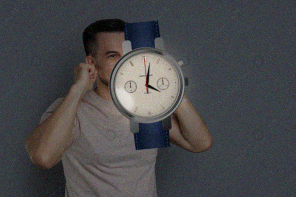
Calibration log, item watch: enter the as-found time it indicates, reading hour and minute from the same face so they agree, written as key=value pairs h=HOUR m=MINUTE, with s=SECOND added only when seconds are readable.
h=4 m=2
